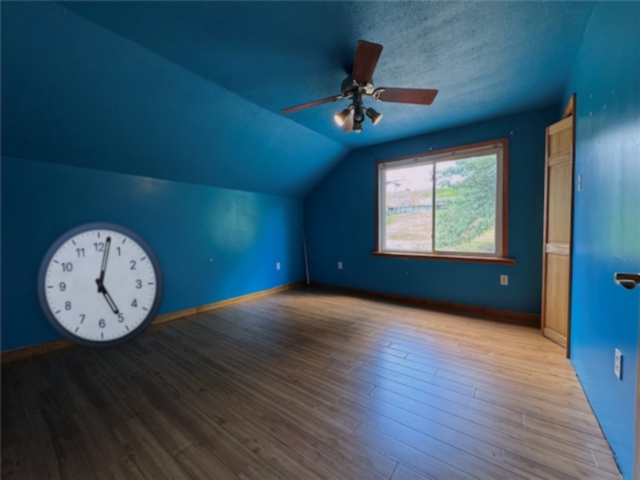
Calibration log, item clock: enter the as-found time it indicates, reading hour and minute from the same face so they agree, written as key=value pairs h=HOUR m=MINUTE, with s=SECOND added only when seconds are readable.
h=5 m=2
